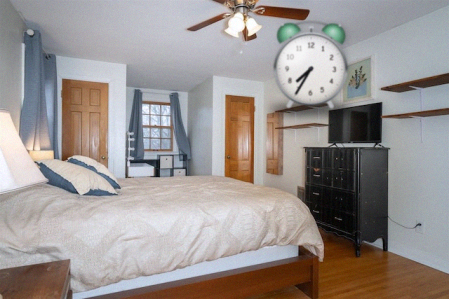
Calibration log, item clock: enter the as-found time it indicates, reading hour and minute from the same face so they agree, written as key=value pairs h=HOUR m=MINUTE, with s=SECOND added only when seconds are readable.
h=7 m=35
